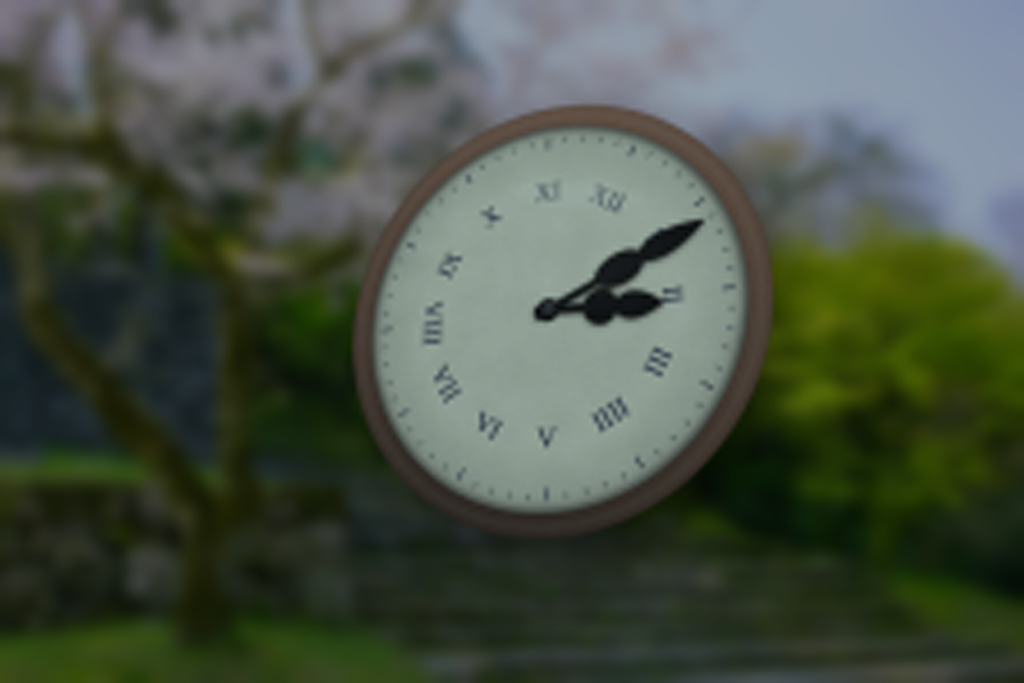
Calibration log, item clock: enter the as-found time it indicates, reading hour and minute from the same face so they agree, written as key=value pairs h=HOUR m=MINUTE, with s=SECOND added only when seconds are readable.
h=2 m=6
